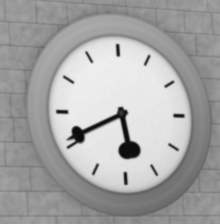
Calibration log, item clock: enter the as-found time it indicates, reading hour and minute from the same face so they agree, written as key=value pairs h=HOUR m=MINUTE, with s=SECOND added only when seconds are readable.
h=5 m=41
